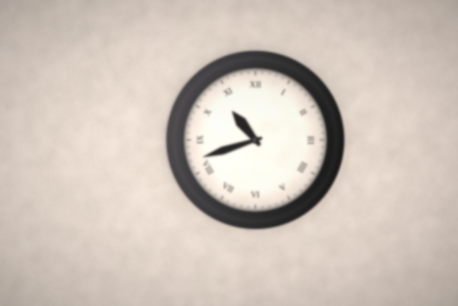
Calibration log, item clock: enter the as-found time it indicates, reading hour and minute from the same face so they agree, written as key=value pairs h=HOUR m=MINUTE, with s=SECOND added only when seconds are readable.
h=10 m=42
